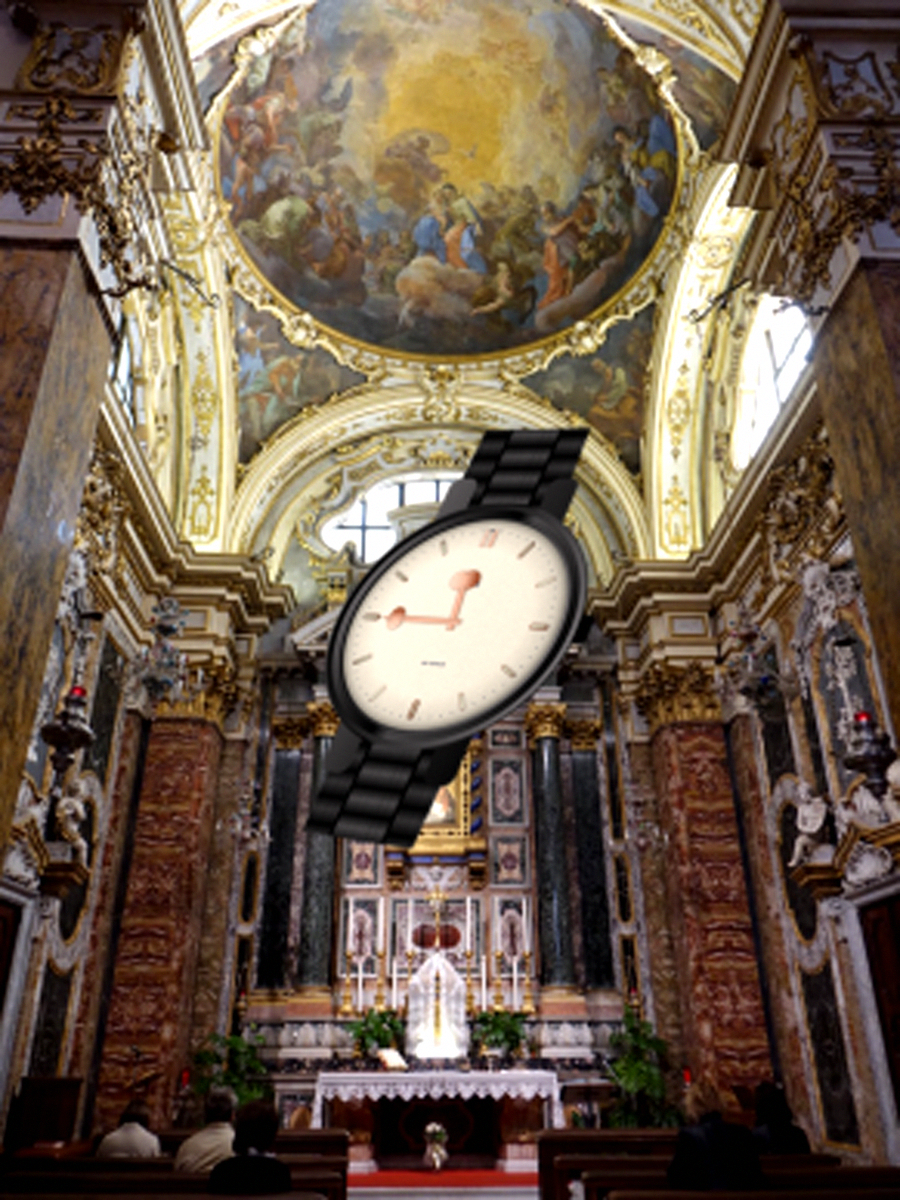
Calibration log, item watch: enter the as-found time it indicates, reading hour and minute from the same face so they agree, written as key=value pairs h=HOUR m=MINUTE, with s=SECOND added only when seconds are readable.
h=11 m=45
